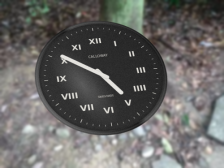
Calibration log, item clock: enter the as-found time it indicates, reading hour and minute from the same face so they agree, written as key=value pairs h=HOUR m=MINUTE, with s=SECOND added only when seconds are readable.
h=4 m=51
